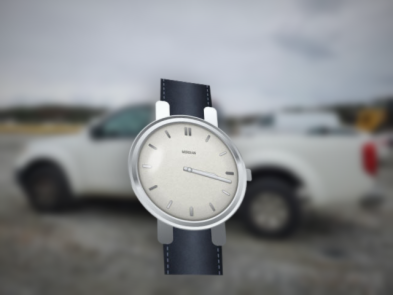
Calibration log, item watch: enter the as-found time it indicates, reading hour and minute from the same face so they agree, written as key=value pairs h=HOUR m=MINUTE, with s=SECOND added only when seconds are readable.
h=3 m=17
